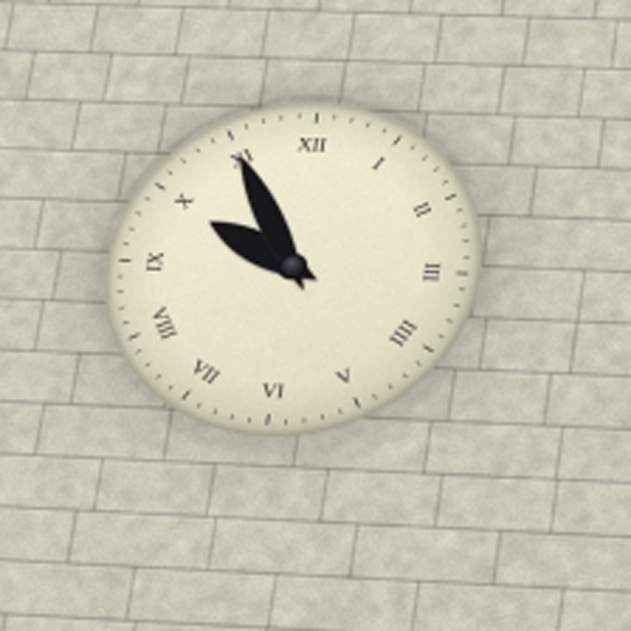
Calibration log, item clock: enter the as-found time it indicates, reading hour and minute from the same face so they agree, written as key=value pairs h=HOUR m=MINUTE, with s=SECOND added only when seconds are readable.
h=9 m=55
